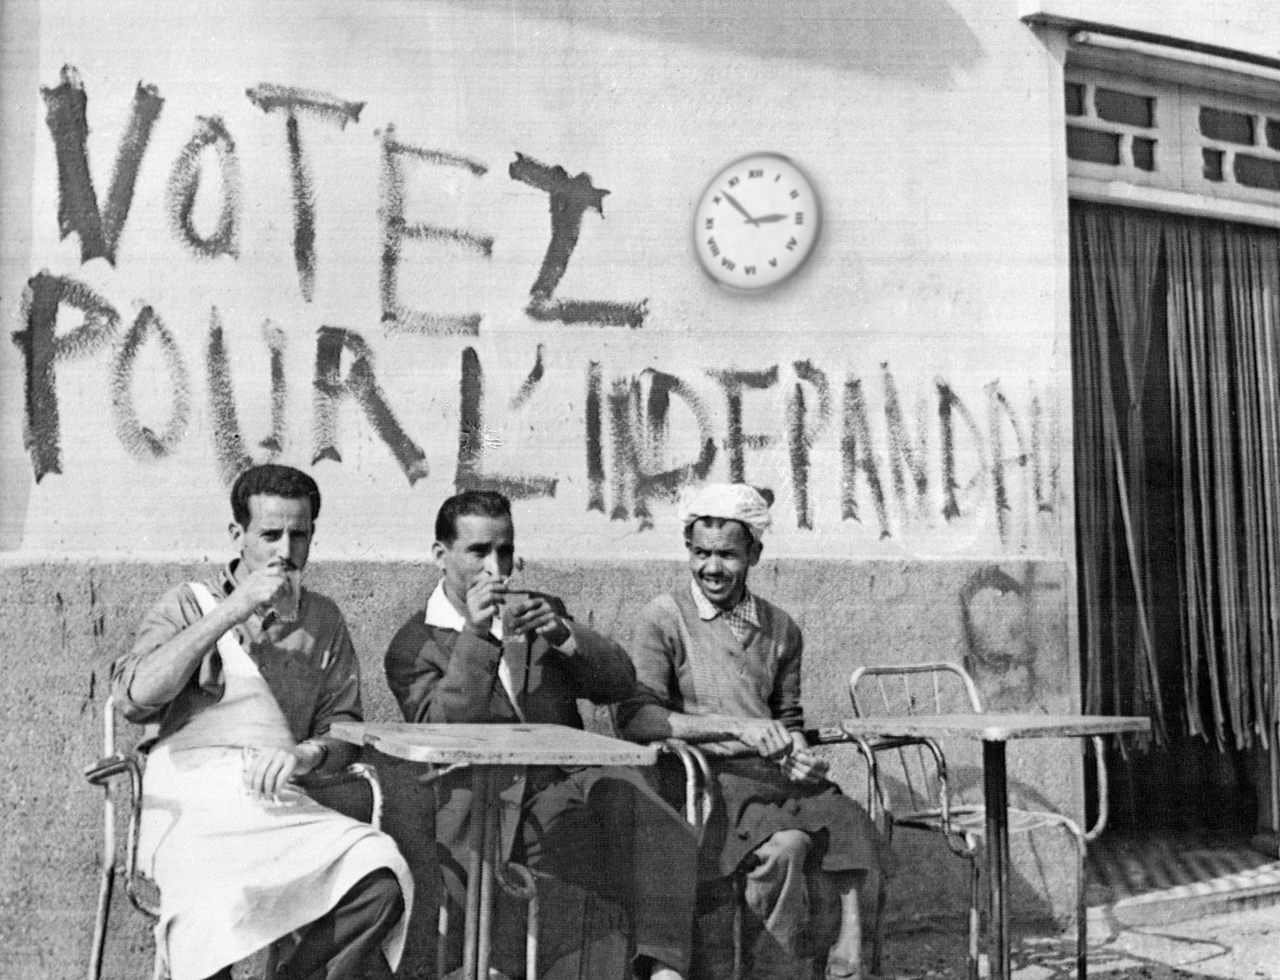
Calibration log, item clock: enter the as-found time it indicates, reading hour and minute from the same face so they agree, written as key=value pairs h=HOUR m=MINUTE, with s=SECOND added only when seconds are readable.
h=2 m=52
